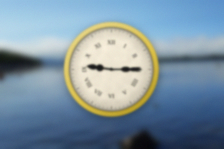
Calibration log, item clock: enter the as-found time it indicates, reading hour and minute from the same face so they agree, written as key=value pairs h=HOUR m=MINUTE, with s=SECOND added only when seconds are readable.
h=9 m=15
